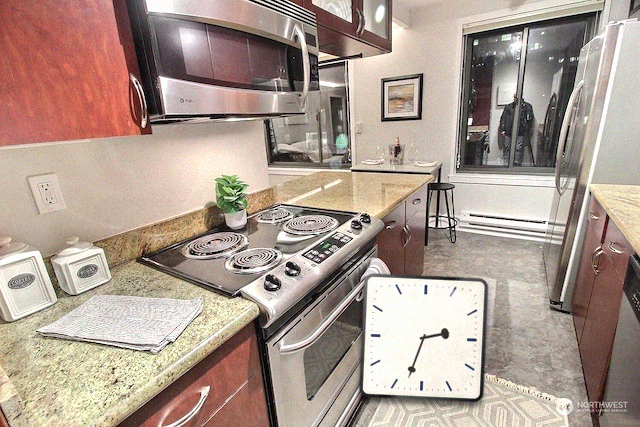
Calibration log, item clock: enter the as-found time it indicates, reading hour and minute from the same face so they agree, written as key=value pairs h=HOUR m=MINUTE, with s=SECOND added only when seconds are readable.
h=2 m=33
